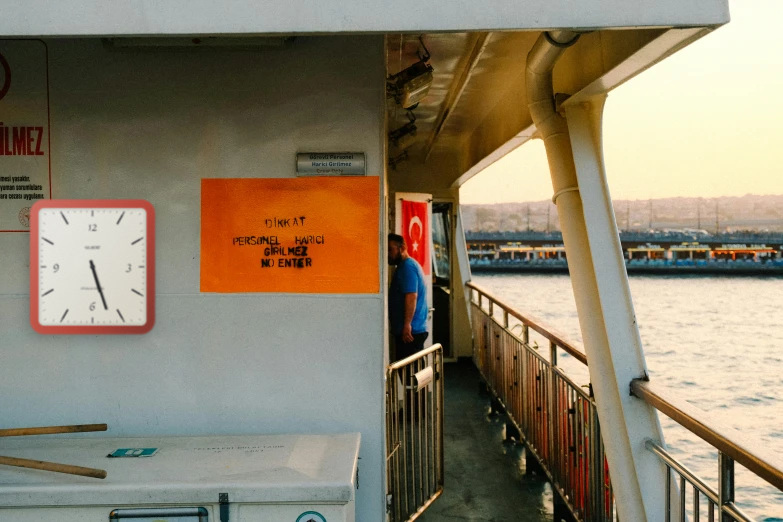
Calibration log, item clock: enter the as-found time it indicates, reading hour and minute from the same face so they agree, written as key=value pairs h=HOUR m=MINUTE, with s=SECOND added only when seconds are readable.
h=5 m=27
